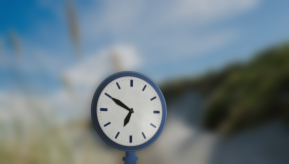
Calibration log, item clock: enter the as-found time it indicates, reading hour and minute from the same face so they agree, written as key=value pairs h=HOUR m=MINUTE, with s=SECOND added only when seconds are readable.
h=6 m=50
